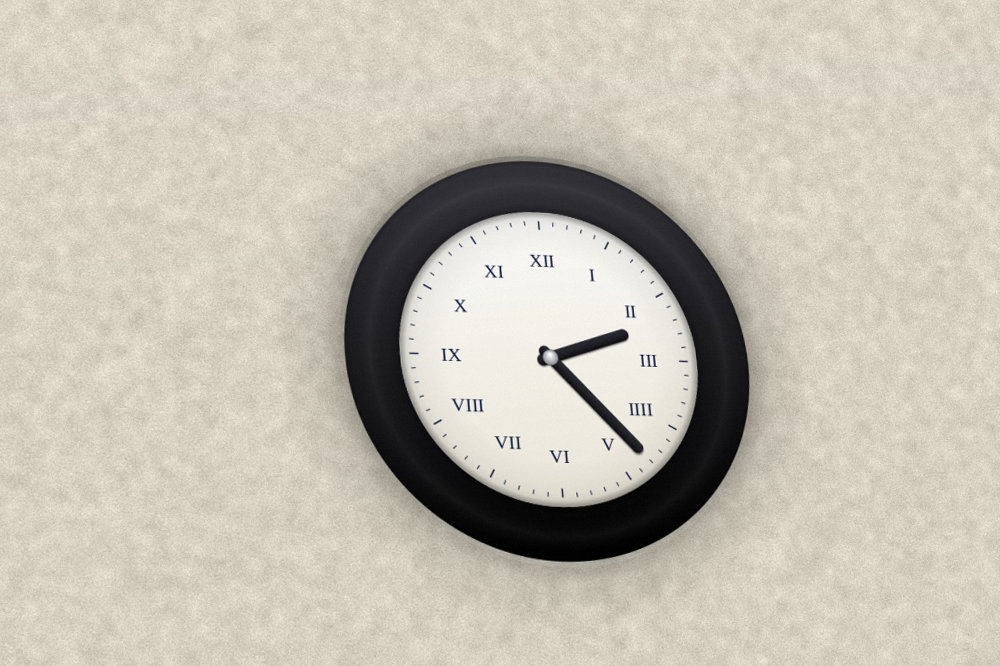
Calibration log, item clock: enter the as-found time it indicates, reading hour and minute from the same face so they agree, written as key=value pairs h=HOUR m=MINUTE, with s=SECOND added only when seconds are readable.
h=2 m=23
